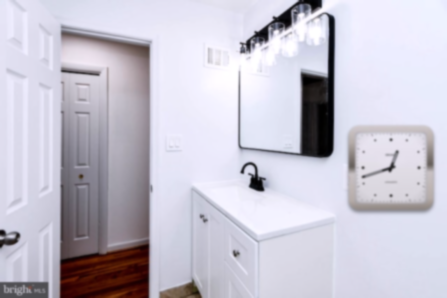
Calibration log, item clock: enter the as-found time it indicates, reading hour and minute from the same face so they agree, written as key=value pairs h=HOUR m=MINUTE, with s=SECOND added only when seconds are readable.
h=12 m=42
